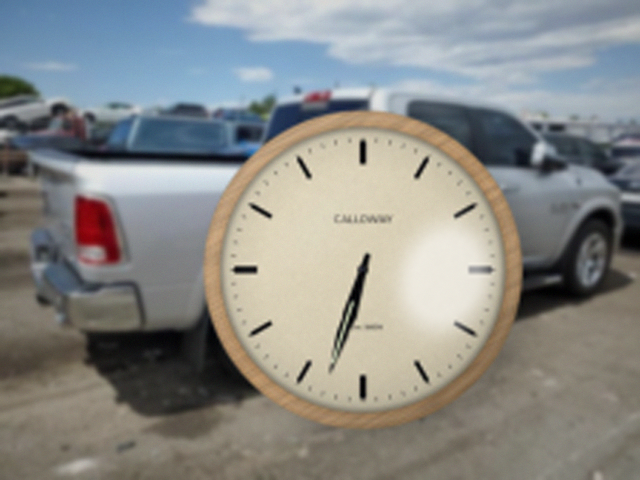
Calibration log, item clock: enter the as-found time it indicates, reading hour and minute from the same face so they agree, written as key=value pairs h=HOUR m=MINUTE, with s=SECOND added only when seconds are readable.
h=6 m=33
